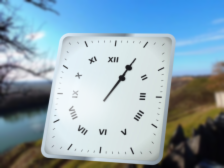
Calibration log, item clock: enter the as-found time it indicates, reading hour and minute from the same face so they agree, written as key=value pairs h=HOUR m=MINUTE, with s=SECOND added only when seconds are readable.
h=1 m=5
